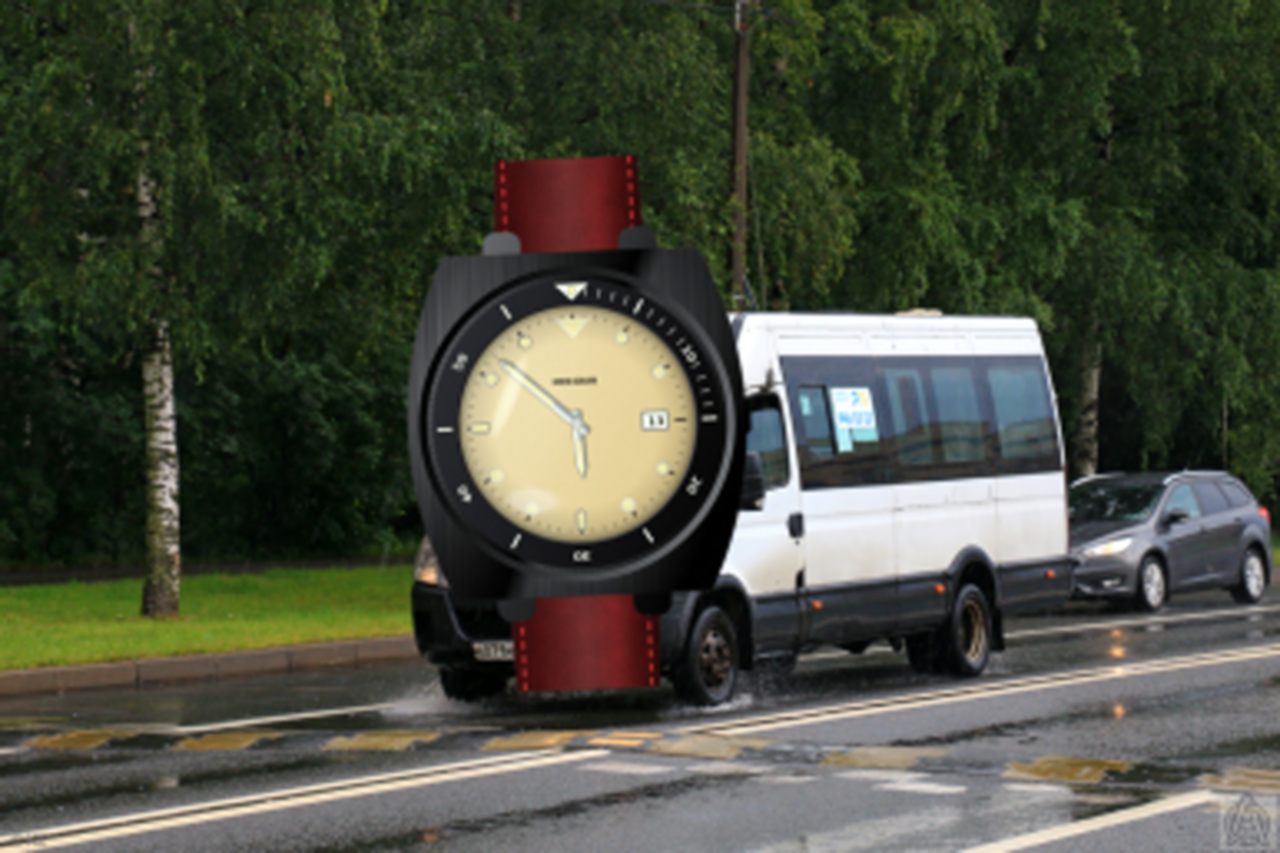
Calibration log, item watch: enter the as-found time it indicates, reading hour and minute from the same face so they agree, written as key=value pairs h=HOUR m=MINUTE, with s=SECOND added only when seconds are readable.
h=5 m=52
